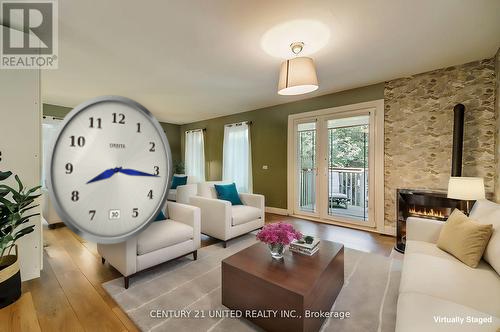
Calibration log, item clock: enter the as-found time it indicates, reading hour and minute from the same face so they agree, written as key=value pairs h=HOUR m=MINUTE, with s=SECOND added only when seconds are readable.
h=8 m=16
